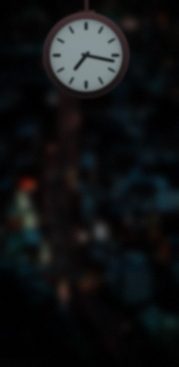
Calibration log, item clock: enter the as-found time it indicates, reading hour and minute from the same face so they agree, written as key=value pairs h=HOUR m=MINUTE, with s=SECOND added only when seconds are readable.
h=7 m=17
